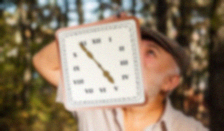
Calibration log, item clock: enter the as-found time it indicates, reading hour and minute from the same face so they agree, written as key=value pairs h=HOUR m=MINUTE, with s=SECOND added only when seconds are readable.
h=4 m=54
